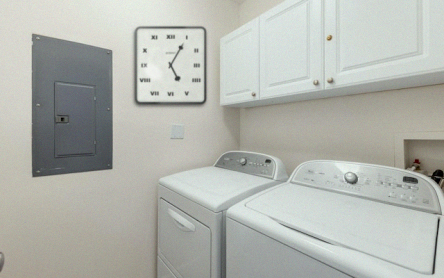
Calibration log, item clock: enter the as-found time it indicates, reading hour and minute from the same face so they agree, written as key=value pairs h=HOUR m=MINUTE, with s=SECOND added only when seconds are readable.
h=5 m=5
